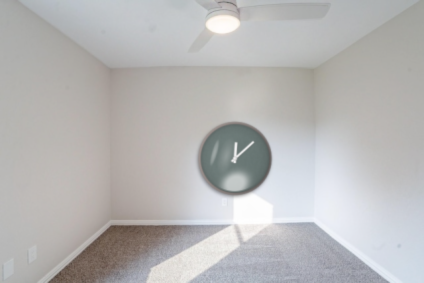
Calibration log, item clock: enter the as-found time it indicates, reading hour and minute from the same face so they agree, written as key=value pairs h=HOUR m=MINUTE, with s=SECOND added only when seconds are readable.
h=12 m=8
